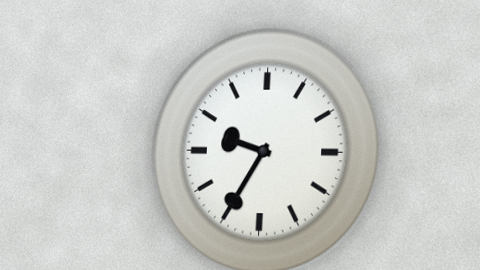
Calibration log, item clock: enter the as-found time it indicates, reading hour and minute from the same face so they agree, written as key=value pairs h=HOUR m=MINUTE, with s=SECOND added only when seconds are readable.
h=9 m=35
